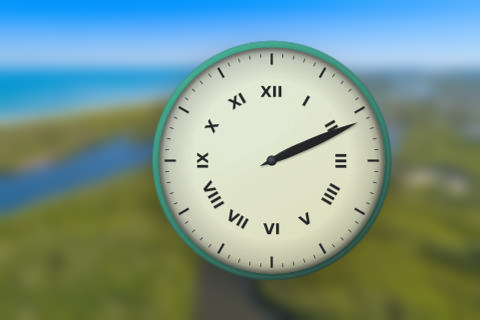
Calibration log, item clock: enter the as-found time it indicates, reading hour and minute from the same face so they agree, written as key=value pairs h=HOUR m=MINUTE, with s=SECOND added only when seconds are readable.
h=2 m=11
